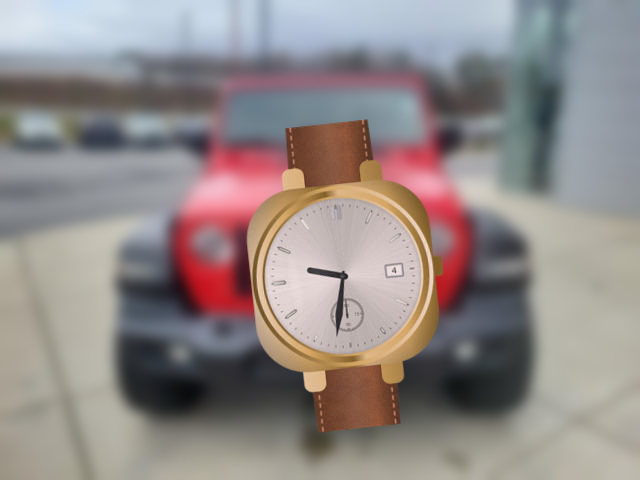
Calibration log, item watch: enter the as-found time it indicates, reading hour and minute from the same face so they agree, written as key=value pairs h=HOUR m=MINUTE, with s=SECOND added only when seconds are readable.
h=9 m=32
